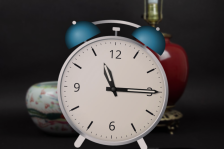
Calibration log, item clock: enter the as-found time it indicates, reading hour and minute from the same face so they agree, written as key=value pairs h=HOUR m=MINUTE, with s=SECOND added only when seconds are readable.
h=11 m=15
